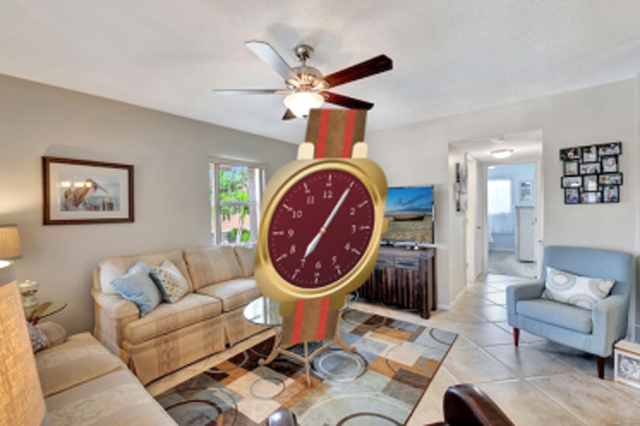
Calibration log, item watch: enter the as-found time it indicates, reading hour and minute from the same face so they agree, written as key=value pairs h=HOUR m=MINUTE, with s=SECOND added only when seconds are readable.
h=7 m=5
